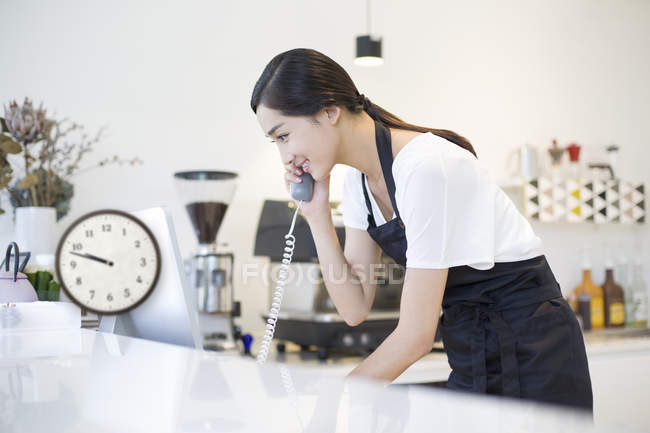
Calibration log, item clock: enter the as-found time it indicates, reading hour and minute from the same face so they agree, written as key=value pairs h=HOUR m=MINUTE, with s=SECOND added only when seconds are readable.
h=9 m=48
